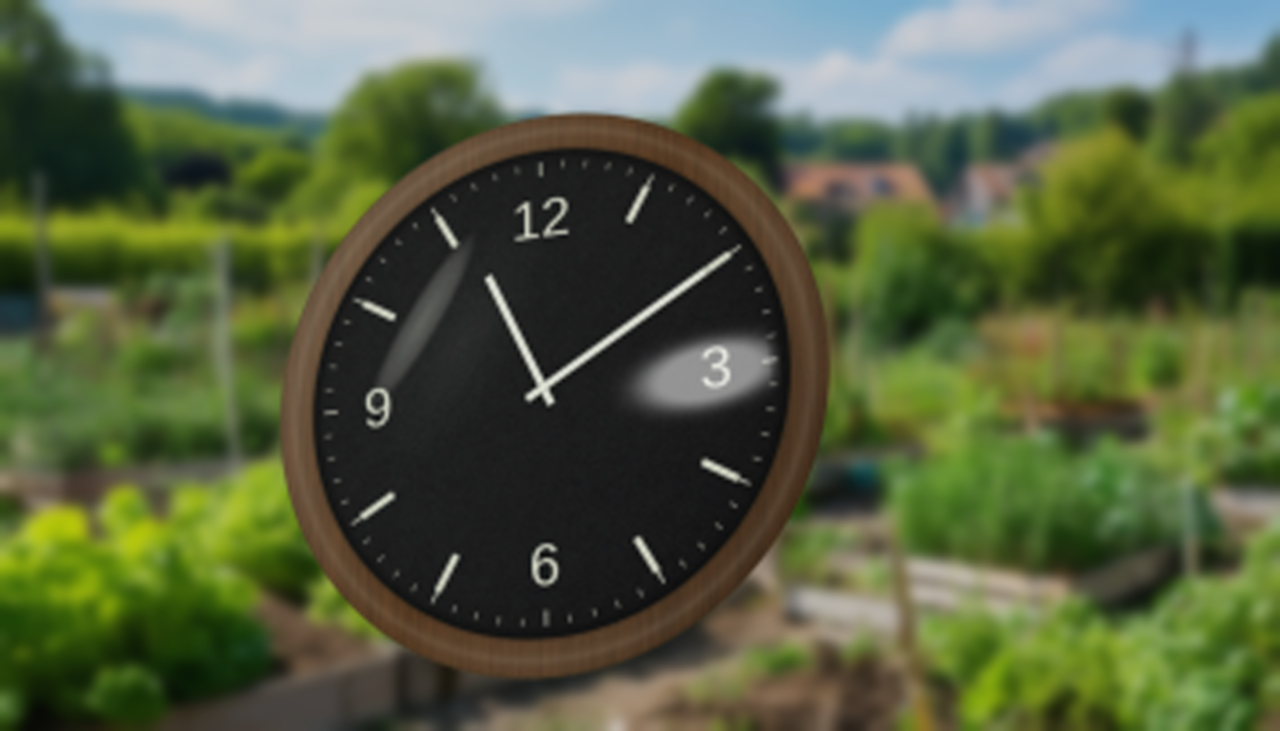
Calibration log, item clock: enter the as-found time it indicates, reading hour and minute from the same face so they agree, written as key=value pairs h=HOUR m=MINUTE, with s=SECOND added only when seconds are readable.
h=11 m=10
